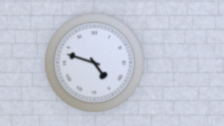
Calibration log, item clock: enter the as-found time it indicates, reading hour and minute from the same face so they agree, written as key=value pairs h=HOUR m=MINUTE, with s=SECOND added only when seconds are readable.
h=4 m=48
